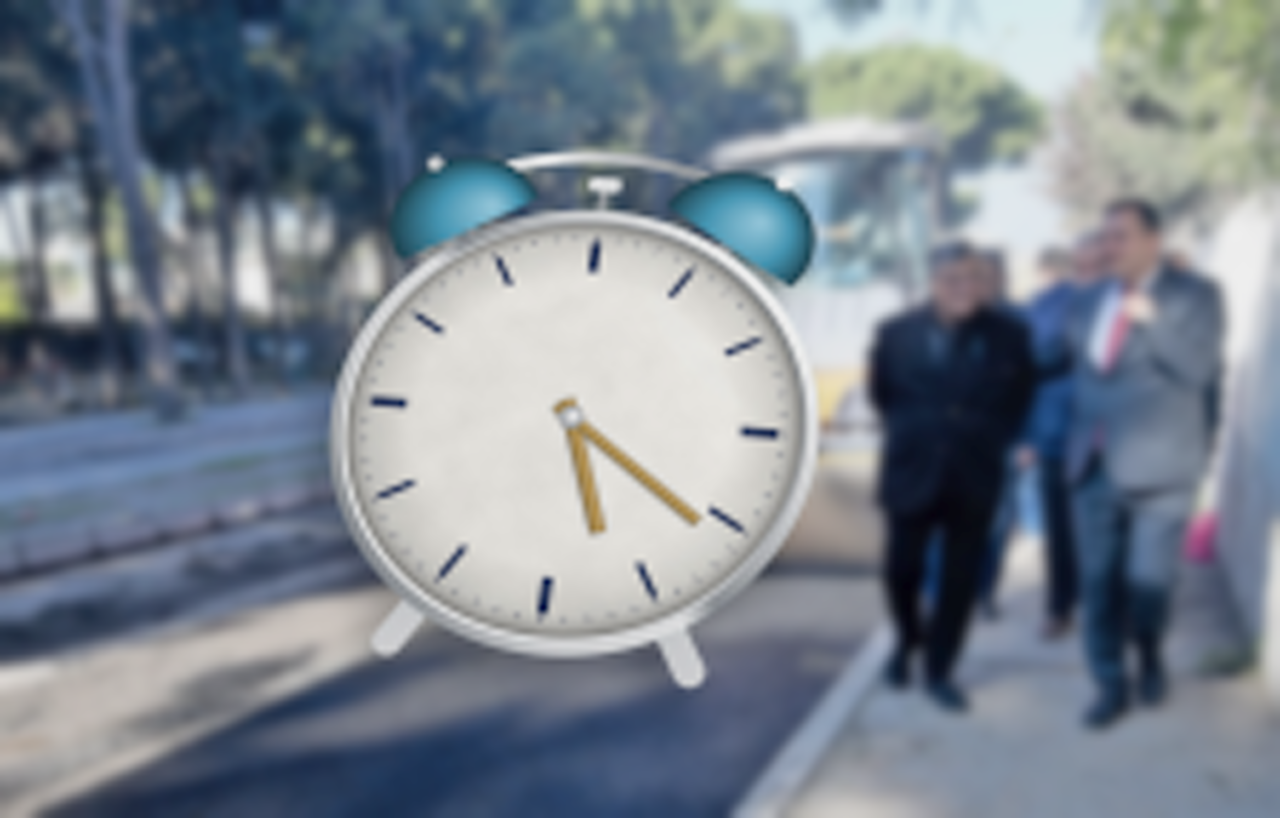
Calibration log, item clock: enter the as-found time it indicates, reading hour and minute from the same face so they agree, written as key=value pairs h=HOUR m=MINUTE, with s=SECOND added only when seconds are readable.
h=5 m=21
